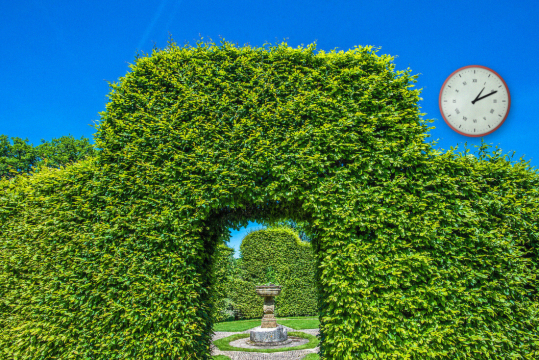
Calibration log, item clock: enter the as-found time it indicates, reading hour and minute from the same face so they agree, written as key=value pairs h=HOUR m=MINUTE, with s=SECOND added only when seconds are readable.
h=1 m=11
